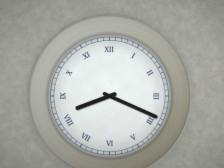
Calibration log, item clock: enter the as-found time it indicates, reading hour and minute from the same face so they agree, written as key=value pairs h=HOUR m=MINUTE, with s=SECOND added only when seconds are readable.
h=8 m=19
